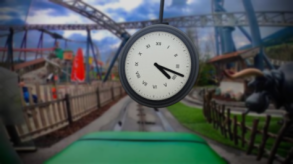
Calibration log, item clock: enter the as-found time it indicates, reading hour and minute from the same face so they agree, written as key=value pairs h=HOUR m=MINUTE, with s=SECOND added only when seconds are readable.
h=4 m=18
